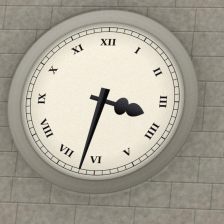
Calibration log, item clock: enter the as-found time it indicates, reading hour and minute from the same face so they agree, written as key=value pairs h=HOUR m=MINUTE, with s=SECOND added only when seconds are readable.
h=3 m=32
